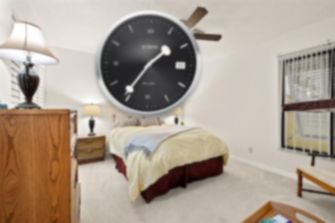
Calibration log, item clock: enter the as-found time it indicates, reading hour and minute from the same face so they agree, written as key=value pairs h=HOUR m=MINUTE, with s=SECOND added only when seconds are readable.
h=1 m=36
